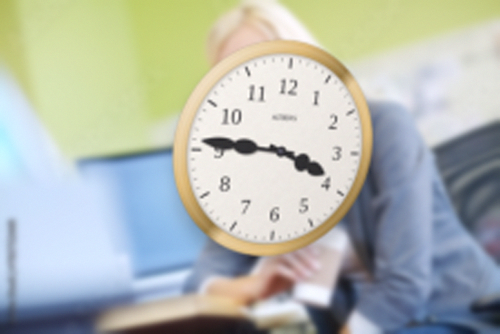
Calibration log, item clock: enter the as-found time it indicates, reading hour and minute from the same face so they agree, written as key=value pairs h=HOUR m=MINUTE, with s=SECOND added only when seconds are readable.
h=3 m=46
